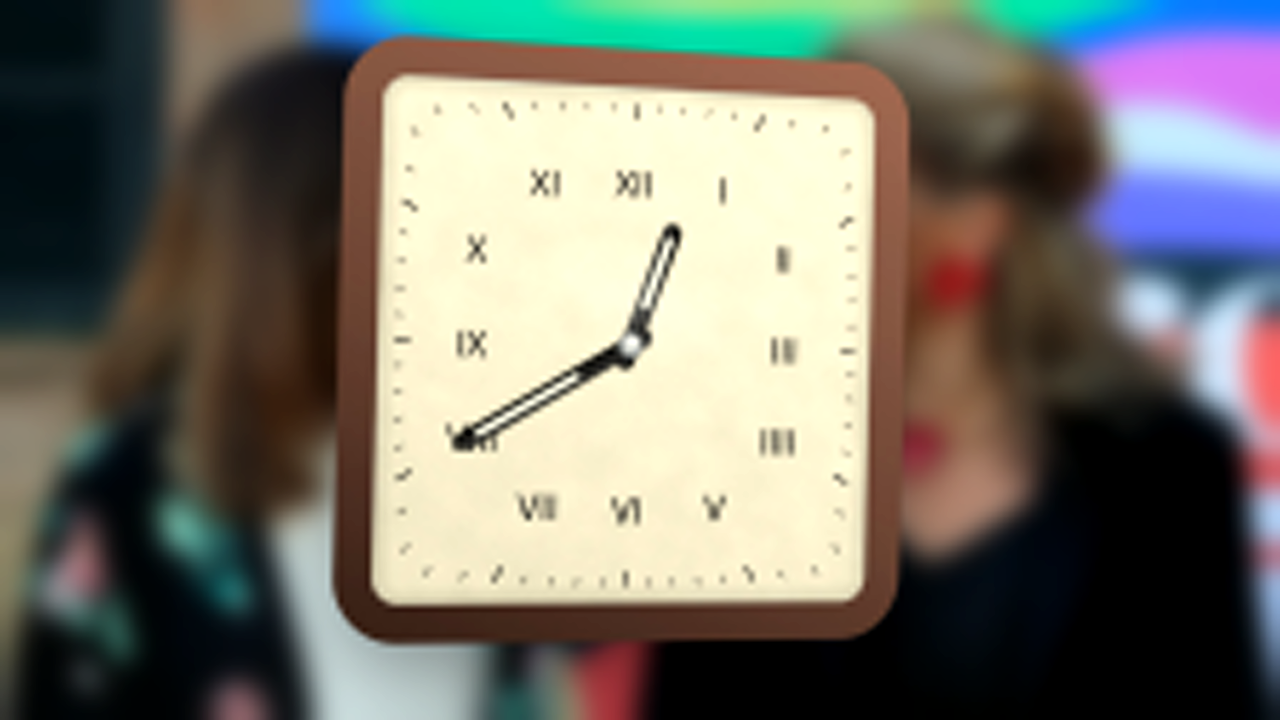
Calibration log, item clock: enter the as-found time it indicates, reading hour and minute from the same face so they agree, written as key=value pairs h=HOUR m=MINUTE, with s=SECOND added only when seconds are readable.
h=12 m=40
